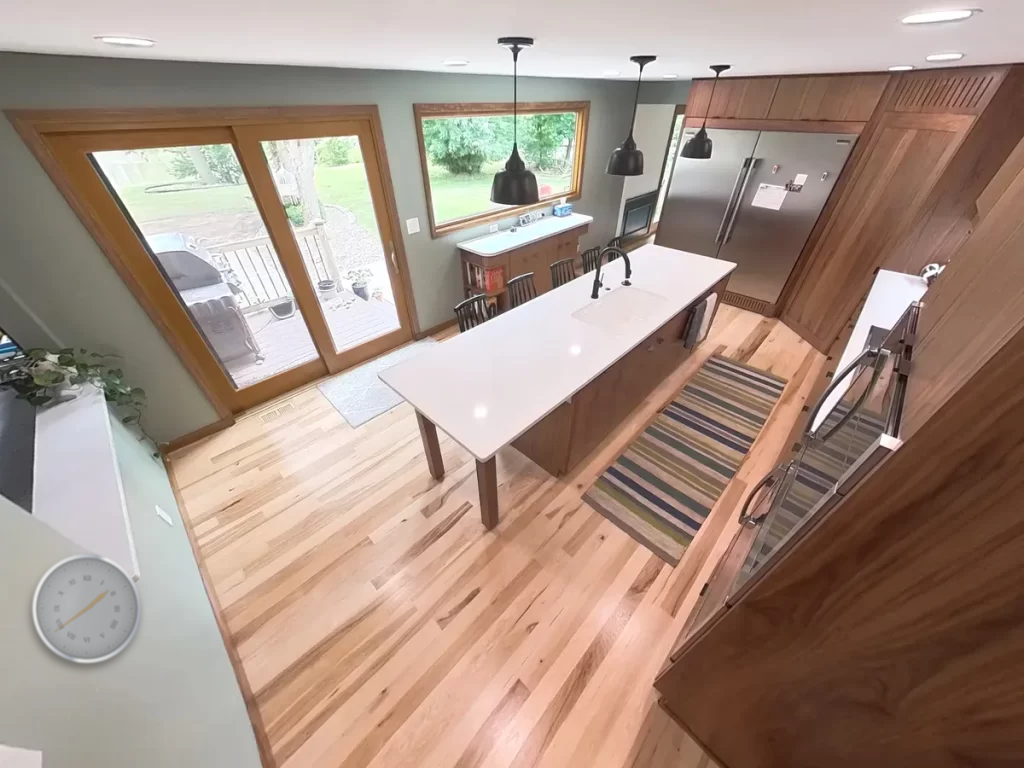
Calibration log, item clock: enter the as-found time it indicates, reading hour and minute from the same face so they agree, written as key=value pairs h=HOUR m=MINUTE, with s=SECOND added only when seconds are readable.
h=1 m=39
